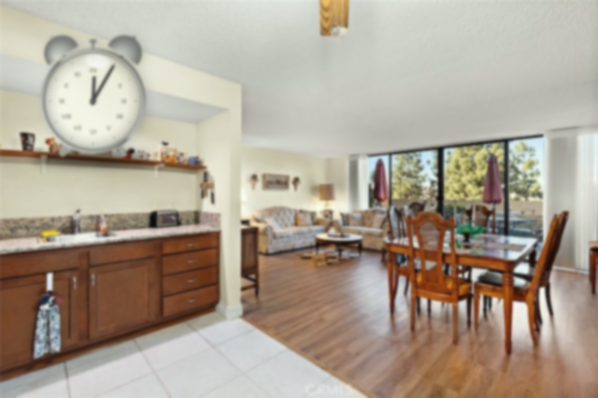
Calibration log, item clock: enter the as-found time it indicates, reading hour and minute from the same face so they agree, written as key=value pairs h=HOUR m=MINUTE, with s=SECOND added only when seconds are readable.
h=12 m=5
